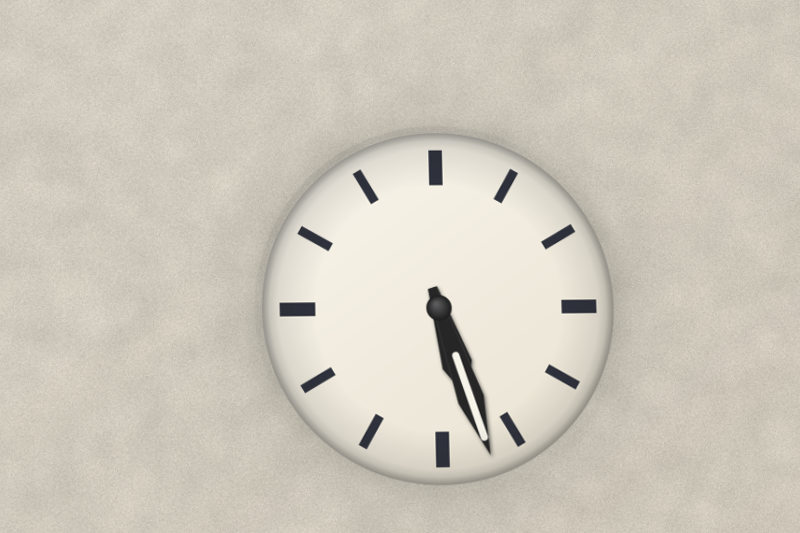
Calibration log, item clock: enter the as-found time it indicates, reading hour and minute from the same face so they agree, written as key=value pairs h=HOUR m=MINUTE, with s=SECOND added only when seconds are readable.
h=5 m=27
